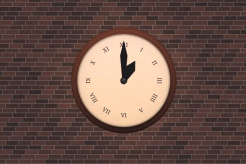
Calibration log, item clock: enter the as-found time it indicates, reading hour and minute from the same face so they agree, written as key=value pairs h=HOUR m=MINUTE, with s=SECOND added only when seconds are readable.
h=1 m=0
